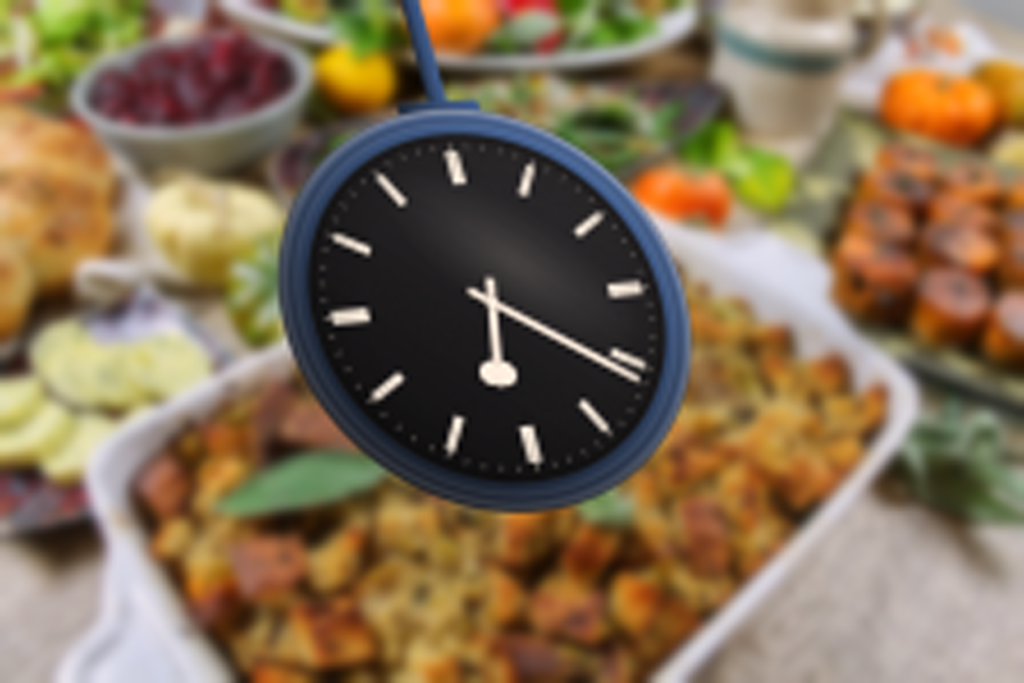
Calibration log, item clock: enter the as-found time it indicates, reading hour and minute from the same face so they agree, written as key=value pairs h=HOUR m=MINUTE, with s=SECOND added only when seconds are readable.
h=6 m=21
